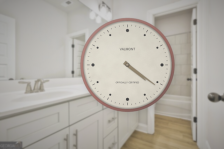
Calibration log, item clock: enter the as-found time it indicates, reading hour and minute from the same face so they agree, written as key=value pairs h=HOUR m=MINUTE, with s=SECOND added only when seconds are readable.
h=4 m=21
